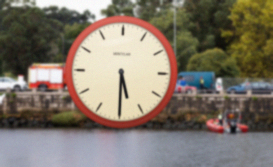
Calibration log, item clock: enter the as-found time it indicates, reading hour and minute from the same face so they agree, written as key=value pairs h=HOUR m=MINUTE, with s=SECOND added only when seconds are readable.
h=5 m=30
